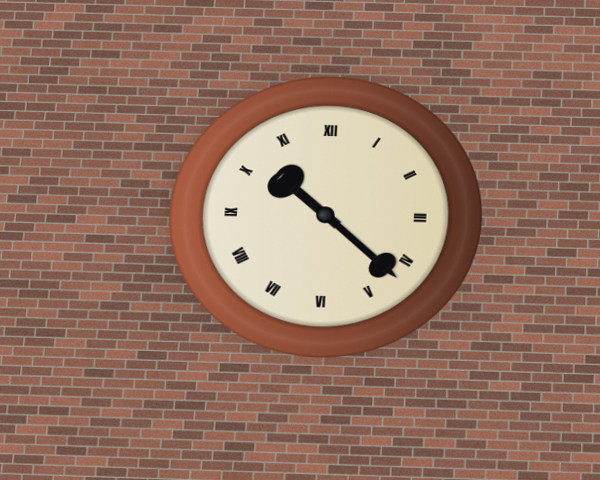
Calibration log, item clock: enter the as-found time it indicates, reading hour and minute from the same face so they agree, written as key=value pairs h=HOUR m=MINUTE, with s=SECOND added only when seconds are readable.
h=10 m=22
